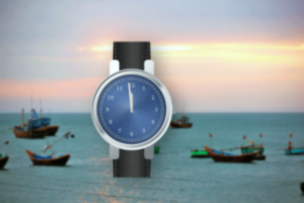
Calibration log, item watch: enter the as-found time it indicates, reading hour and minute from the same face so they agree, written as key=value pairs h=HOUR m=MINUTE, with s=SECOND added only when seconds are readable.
h=11 m=59
